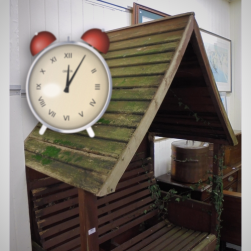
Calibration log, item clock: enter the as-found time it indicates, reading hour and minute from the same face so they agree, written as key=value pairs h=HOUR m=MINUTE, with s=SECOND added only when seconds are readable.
h=12 m=5
